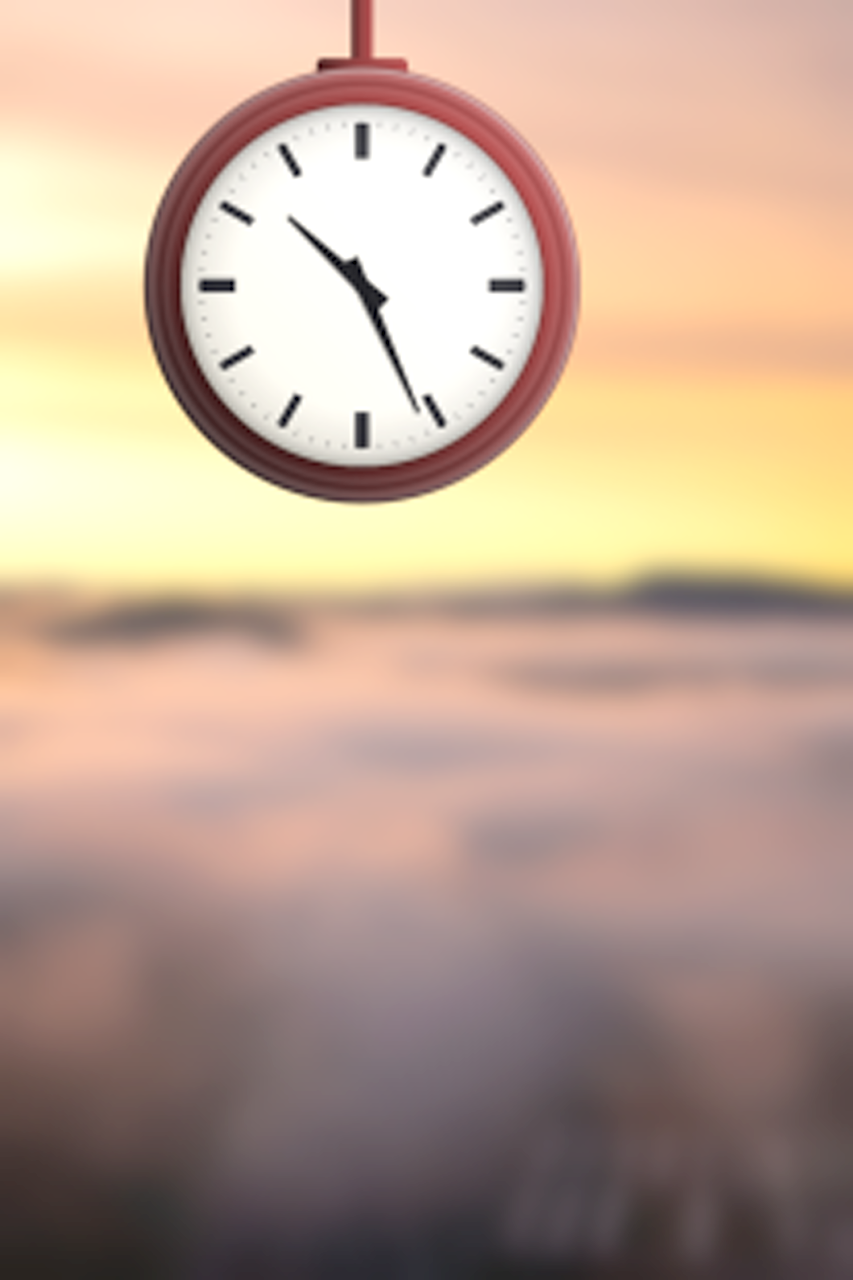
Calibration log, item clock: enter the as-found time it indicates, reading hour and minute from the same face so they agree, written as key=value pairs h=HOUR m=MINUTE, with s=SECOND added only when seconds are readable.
h=10 m=26
